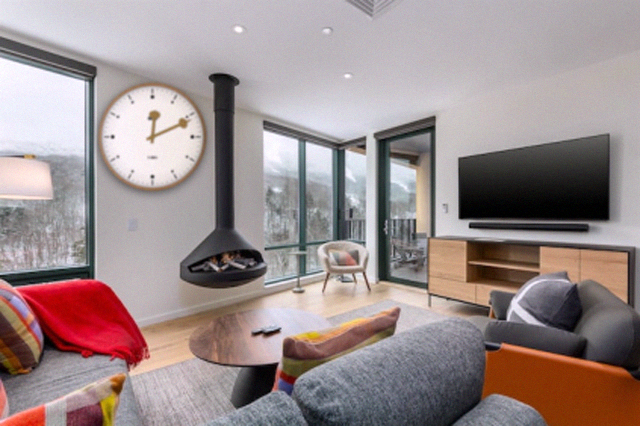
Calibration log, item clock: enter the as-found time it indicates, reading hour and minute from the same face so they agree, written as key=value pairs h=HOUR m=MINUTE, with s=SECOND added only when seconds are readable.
h=12 m=11
